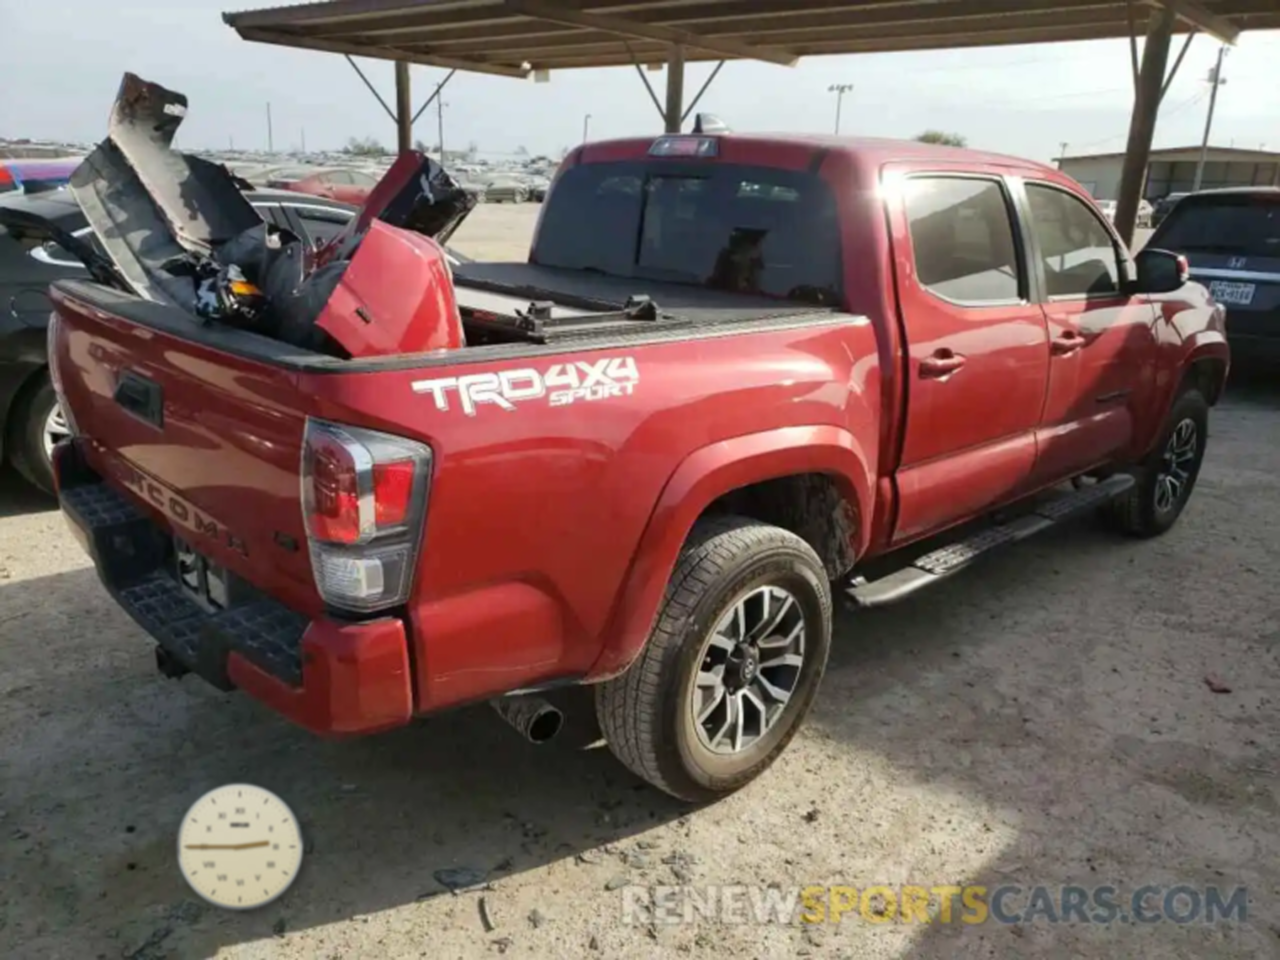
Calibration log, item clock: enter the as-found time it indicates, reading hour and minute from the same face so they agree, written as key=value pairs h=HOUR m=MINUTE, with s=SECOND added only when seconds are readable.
h=2 m=45
